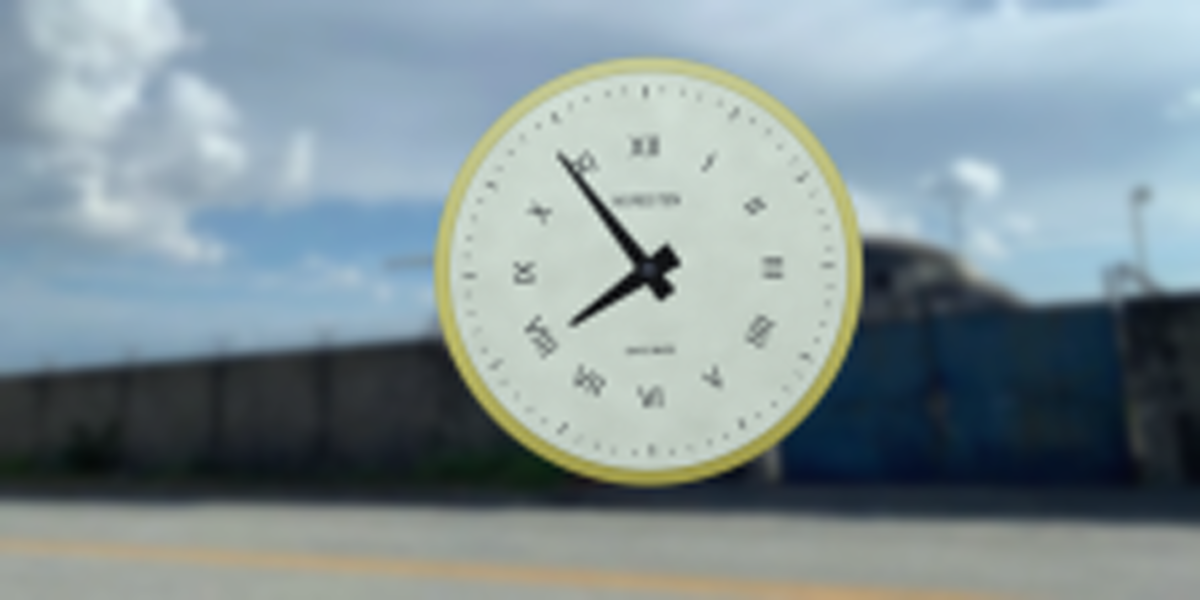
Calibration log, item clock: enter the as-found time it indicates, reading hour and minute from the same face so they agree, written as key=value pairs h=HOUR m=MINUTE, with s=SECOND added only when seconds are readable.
h=7 m=54
